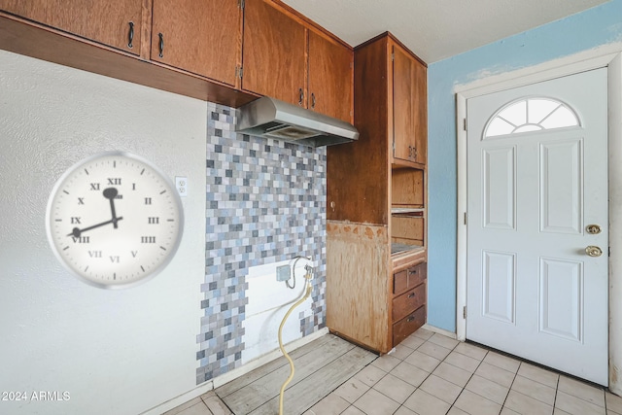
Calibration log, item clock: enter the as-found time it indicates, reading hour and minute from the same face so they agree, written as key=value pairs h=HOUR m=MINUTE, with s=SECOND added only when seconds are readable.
h=11 m=42
